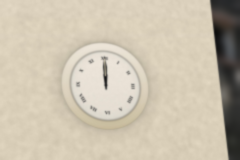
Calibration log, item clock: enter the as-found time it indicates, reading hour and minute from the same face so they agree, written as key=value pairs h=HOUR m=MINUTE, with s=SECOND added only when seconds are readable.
h=12 m=0
